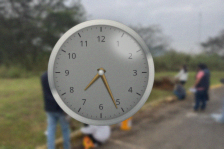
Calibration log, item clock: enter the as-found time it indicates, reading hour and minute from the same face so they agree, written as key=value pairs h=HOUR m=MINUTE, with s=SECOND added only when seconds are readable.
h=7 m=26
